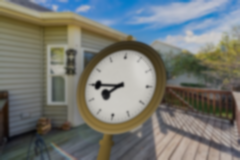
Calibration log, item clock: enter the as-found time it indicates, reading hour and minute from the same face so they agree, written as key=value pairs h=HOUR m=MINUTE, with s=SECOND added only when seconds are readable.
h=7 m=45
